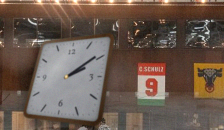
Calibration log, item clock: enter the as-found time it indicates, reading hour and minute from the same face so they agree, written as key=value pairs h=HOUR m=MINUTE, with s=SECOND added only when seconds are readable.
h=2 m=9
